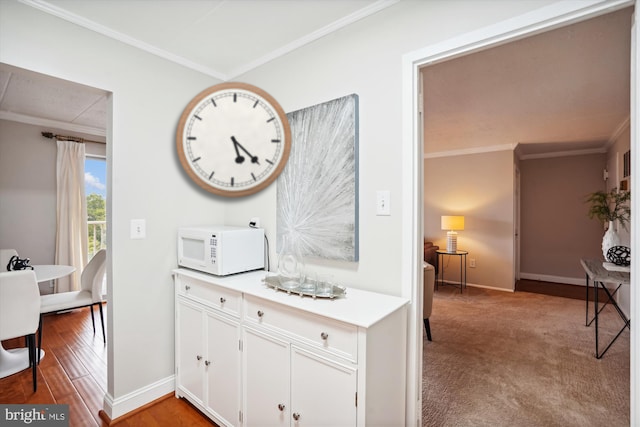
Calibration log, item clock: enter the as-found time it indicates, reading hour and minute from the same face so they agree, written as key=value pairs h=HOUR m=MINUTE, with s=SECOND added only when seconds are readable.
h=5 m=22
